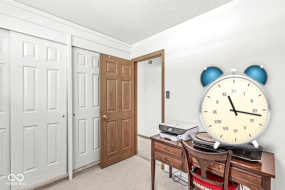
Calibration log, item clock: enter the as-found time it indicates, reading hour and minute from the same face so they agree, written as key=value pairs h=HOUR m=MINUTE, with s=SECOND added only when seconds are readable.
h=11 m=17
